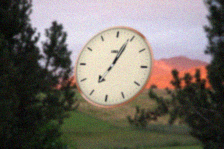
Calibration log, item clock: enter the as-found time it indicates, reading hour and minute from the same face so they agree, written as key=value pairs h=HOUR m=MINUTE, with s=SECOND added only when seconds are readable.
h=7 m=4
